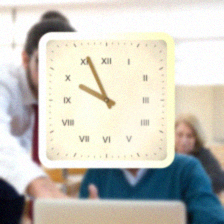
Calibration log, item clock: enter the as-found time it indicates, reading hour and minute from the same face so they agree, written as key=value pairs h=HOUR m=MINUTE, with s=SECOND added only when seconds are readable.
h=9 m=56
